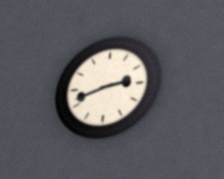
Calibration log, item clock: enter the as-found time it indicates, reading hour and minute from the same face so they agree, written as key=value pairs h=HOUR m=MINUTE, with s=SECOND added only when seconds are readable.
h=2 m=42
